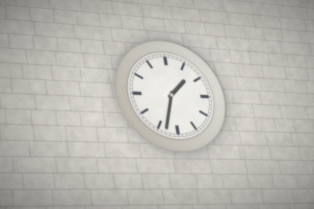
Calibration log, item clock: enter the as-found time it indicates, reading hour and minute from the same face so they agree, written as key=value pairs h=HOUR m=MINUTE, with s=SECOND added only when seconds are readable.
h=1 m=33
